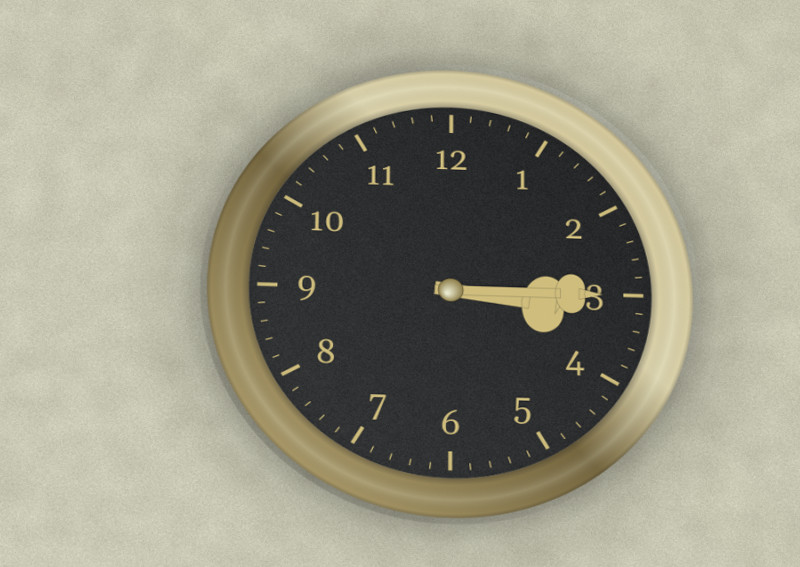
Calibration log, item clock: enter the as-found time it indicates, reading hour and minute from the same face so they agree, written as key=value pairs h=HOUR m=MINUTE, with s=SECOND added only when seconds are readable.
h=3 m=15
